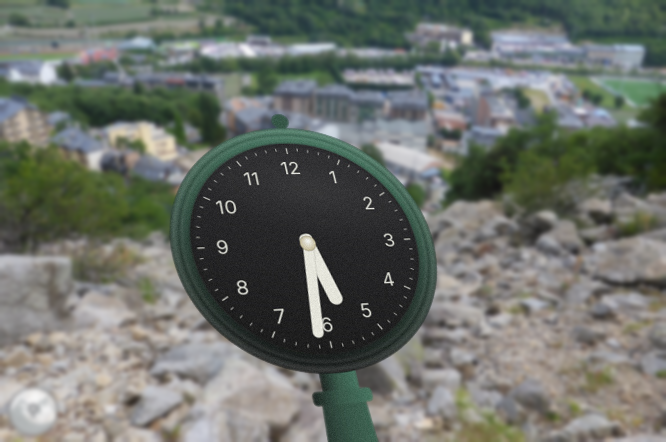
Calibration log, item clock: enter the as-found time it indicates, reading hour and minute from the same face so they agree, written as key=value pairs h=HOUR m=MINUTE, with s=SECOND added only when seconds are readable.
h=5 m=31
